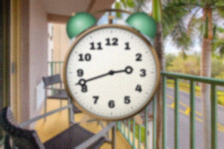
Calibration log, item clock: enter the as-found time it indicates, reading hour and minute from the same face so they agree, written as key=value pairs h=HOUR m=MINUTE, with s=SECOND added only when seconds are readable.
h=2 m=42
